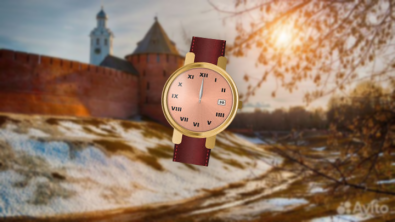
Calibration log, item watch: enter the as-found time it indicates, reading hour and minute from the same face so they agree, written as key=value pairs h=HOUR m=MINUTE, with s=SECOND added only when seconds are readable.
h=12 m=0
